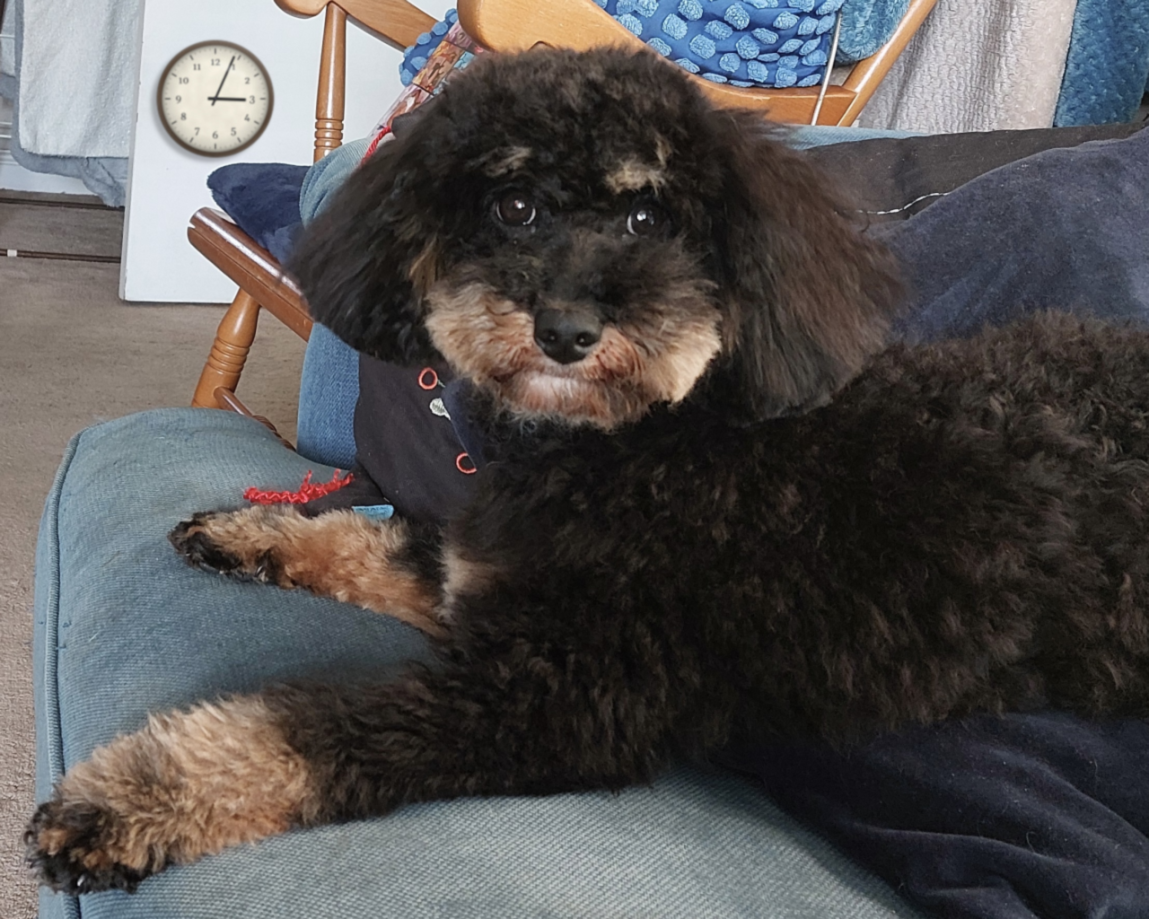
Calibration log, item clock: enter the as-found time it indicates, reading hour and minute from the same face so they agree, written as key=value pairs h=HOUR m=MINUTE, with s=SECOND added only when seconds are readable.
h=3 m=4
